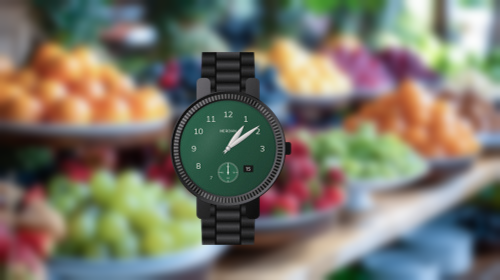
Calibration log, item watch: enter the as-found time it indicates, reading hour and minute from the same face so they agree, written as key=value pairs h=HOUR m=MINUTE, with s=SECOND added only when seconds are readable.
h=1 m=9
